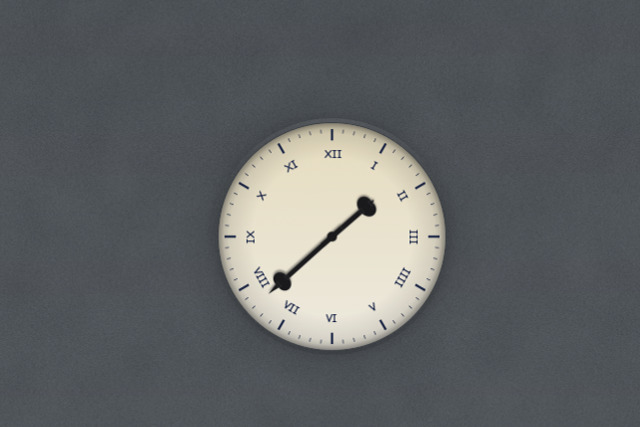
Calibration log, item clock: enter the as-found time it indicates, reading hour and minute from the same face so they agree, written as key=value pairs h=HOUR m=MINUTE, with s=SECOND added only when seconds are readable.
h=1 m=38
